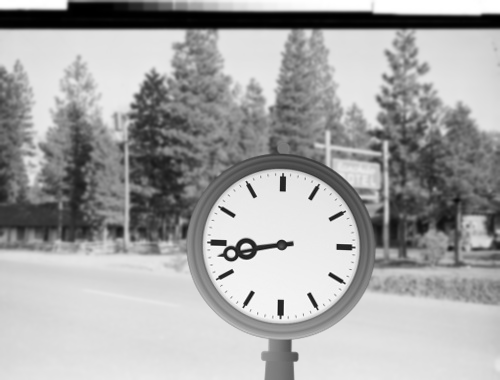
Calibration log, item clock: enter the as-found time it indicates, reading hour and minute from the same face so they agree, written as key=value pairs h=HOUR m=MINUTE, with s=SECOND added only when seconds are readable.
h=8 m=43
